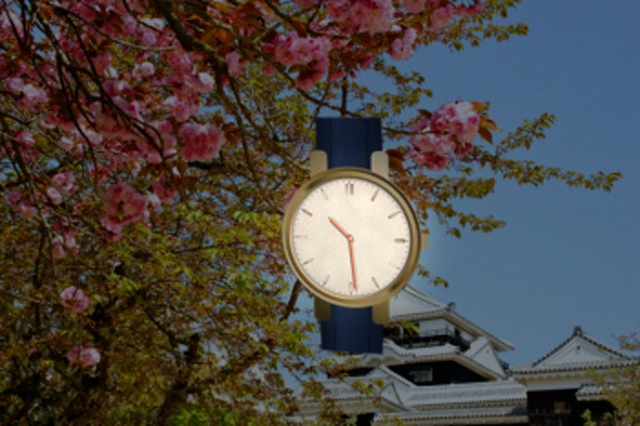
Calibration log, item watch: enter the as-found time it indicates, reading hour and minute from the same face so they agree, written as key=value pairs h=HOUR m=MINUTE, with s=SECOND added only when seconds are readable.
h=10 m=29
